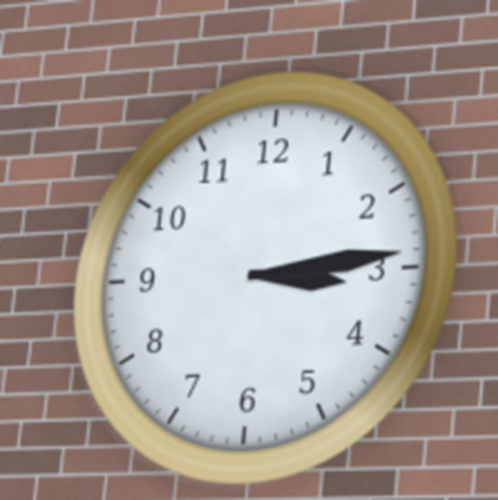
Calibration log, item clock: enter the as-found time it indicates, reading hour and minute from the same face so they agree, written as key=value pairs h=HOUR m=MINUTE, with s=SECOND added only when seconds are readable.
h=3 m=14
